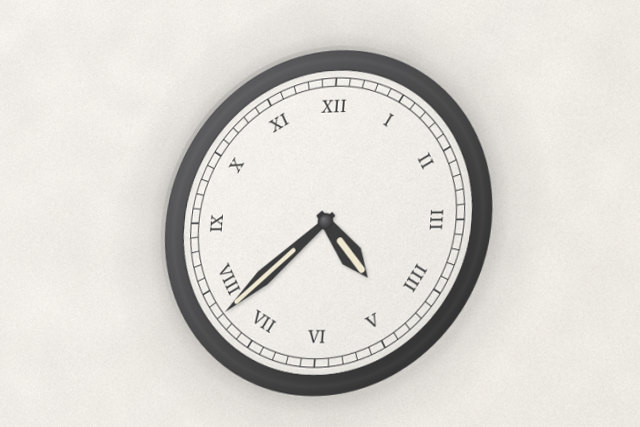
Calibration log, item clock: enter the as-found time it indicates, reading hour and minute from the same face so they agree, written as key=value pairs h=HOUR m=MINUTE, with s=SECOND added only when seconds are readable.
h=4 m=38
